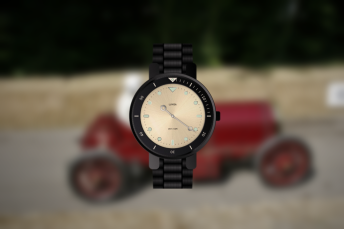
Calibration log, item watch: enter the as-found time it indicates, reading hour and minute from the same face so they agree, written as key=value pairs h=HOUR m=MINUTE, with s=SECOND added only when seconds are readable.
h=10 m=21
